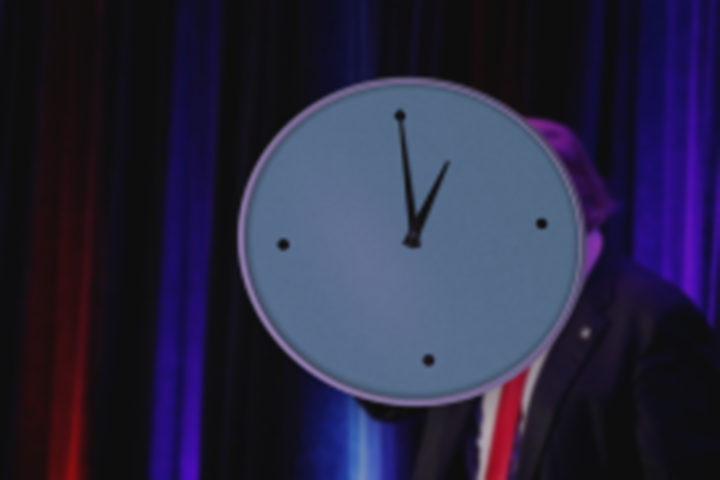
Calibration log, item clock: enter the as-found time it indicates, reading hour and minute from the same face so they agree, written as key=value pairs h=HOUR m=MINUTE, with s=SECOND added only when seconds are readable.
h=1 m=0
